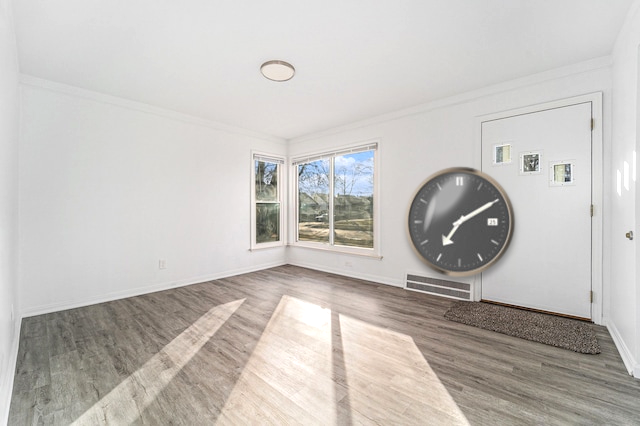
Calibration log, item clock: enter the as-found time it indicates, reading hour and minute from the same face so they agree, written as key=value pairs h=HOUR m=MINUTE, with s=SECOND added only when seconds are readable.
h=7 m=10
